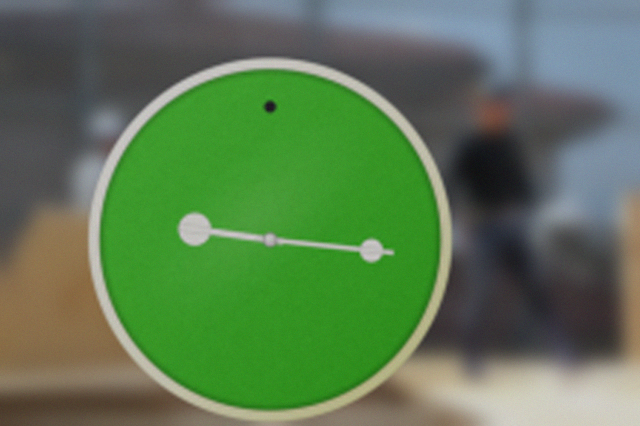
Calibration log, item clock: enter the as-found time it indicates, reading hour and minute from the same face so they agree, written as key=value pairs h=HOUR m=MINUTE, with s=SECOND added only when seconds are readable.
h=9 m=16
